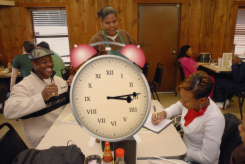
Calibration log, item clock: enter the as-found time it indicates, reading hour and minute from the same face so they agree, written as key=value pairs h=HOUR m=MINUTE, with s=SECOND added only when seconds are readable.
h=3 m=14
